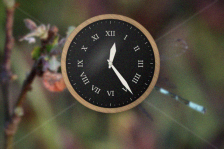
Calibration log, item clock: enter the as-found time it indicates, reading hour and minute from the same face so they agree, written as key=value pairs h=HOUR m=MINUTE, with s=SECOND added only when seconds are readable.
h=12 m=24
